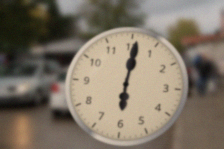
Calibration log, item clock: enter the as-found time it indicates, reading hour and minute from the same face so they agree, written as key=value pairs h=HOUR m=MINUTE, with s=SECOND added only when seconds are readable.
h=6 m=1
